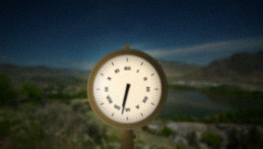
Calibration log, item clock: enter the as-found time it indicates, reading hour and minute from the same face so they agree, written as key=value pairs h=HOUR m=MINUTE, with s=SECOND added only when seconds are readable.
h=6 m=32
